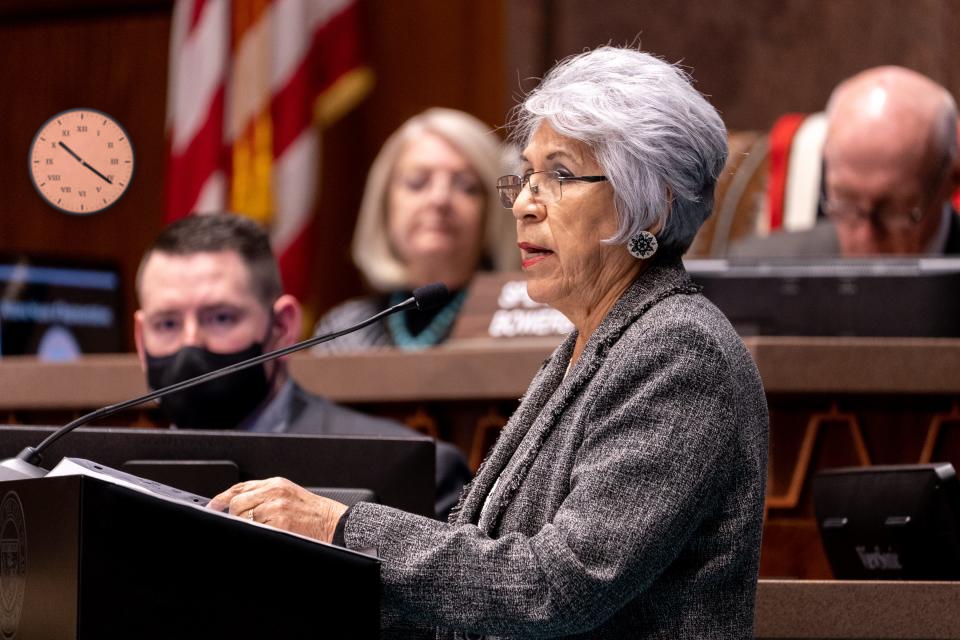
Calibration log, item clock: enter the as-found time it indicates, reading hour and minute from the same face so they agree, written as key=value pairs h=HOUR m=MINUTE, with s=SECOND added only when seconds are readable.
h=10 m=21
